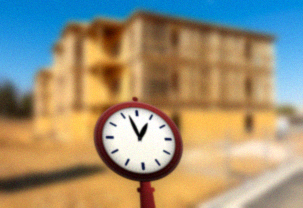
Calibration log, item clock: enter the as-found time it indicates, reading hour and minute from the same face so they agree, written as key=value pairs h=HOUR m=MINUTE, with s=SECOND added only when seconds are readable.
h=12 m=57
